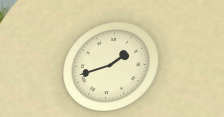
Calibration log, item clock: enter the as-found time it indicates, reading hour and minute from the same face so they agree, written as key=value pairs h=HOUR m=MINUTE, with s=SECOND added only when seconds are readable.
h=1 m=42
